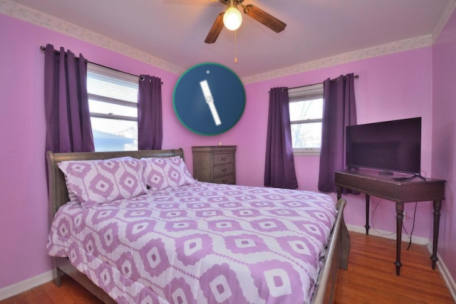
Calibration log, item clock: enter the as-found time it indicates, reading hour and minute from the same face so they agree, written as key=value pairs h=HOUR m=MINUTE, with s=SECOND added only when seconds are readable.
h=11 m=27
